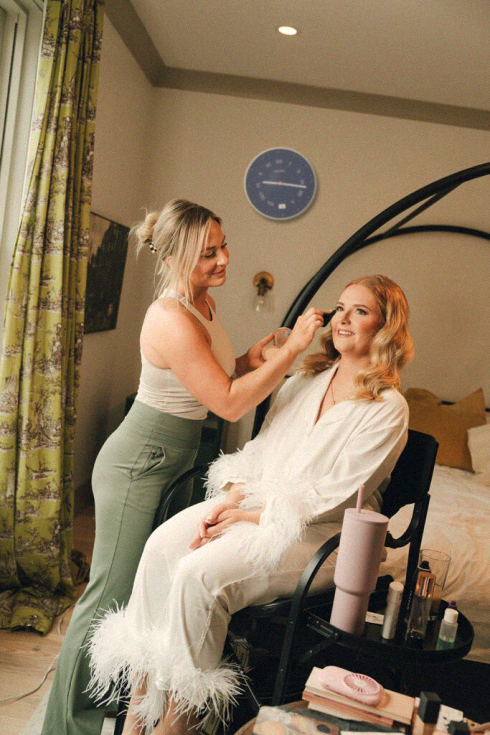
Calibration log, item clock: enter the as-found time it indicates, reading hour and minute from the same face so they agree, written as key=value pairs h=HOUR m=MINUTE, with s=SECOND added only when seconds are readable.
h=9 m=17
